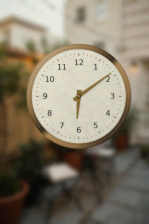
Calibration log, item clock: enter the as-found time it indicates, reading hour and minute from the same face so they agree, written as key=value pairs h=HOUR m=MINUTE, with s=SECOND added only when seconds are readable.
h=6 m=9
